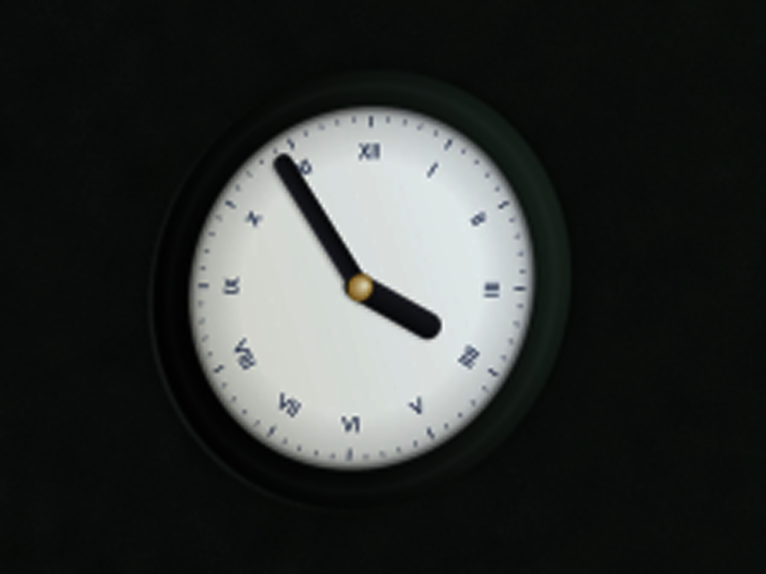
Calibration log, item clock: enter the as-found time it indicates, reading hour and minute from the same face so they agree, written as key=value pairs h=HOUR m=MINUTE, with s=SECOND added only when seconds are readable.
h=3 m=54
